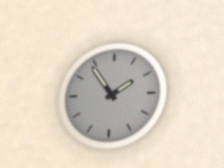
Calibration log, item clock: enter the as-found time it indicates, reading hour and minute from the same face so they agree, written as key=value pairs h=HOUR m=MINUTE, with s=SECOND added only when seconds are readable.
h=1 m=54
